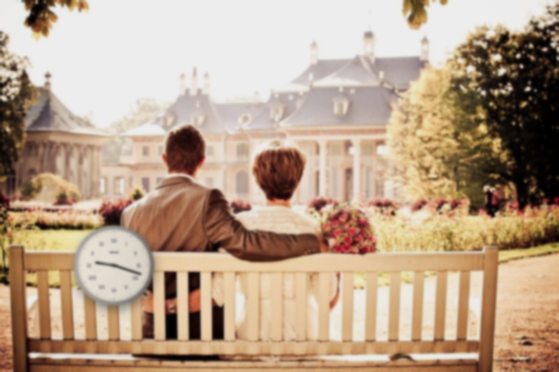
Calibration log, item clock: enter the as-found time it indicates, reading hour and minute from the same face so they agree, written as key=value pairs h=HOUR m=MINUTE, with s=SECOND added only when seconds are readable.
h=9 m=18
